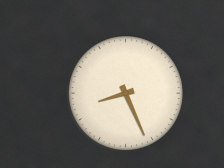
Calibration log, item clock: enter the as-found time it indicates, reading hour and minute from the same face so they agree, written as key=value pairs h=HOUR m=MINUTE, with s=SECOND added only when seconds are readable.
h=8 m=26
